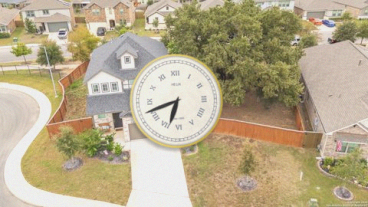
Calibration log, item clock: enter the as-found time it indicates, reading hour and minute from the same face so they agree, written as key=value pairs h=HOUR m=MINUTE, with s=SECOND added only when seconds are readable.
h=6 m=42
